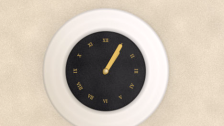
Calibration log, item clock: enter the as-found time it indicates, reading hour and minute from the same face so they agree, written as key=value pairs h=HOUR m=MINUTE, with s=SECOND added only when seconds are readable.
h=1 m=5
